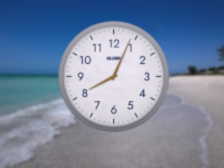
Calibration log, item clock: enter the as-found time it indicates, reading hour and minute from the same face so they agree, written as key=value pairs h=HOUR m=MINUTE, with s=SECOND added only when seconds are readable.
h=8 m=4
